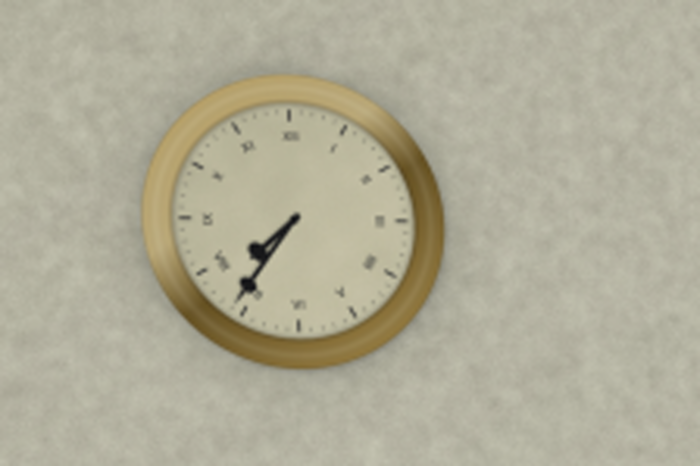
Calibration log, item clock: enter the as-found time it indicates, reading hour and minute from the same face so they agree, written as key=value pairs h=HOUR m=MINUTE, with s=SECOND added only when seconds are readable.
h=7 m=36
